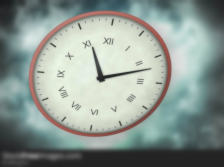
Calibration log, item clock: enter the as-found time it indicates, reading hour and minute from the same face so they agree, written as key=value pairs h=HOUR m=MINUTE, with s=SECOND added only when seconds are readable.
h=11 m=12
